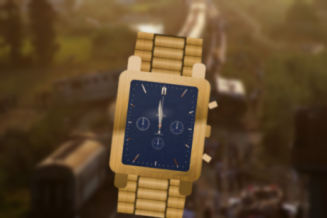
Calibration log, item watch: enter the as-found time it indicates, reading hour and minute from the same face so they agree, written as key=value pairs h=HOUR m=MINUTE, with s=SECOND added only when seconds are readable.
h=11 m=59
